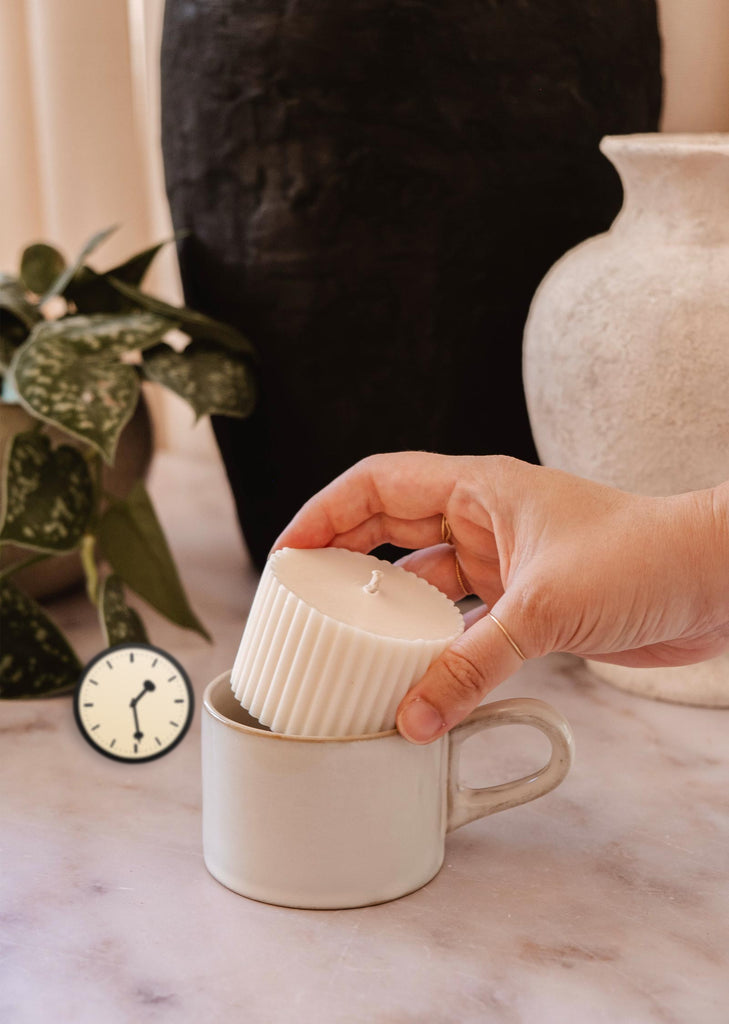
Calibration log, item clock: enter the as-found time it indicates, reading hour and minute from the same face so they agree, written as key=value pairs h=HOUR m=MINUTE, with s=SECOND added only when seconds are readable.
h=1 m=29
